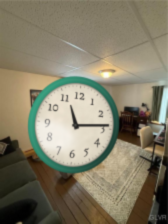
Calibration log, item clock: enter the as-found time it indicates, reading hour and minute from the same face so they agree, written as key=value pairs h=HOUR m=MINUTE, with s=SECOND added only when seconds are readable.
h=11 m=14
